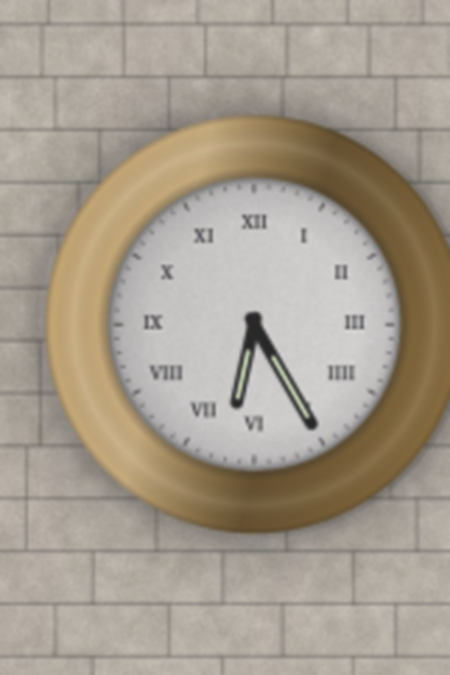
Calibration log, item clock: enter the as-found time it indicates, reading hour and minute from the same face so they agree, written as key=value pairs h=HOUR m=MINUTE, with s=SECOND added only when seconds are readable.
h=6 m=25
